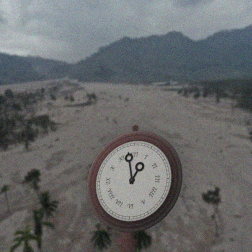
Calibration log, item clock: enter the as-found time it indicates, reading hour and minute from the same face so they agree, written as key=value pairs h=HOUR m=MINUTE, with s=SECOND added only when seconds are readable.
h=12 m=58
